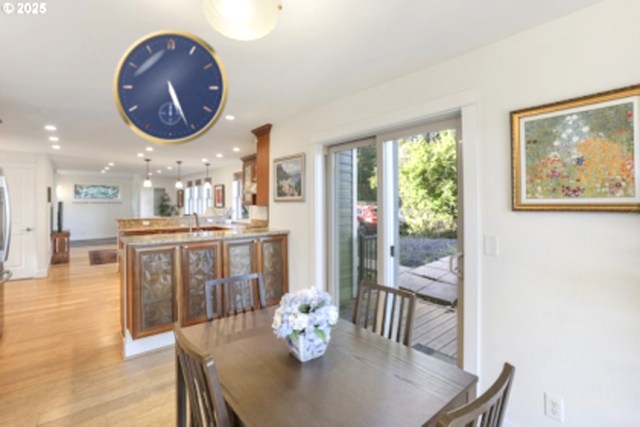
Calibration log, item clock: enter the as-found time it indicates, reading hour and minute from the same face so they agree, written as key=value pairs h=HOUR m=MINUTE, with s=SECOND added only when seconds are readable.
h=5 m=26
